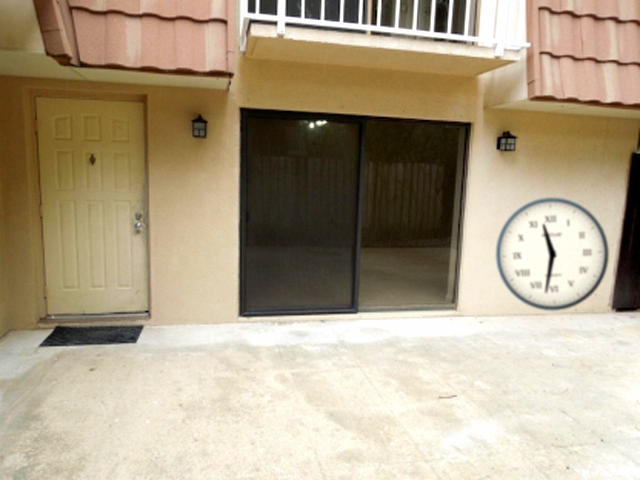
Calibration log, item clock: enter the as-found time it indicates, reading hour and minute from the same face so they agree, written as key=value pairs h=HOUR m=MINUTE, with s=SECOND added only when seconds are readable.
h=11 m=32
